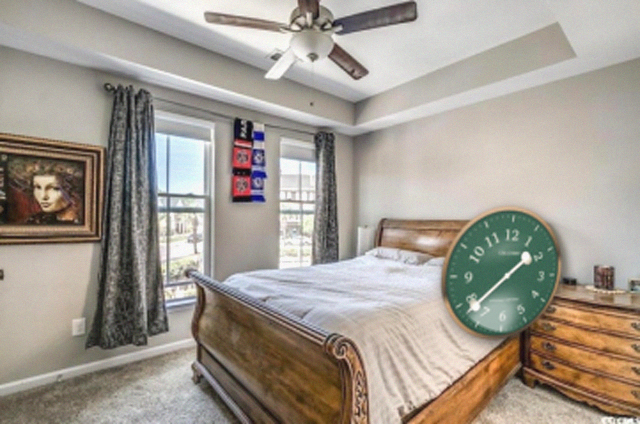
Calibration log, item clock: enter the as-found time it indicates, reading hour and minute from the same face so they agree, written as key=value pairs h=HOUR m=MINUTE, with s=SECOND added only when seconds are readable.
h=1 m=38
